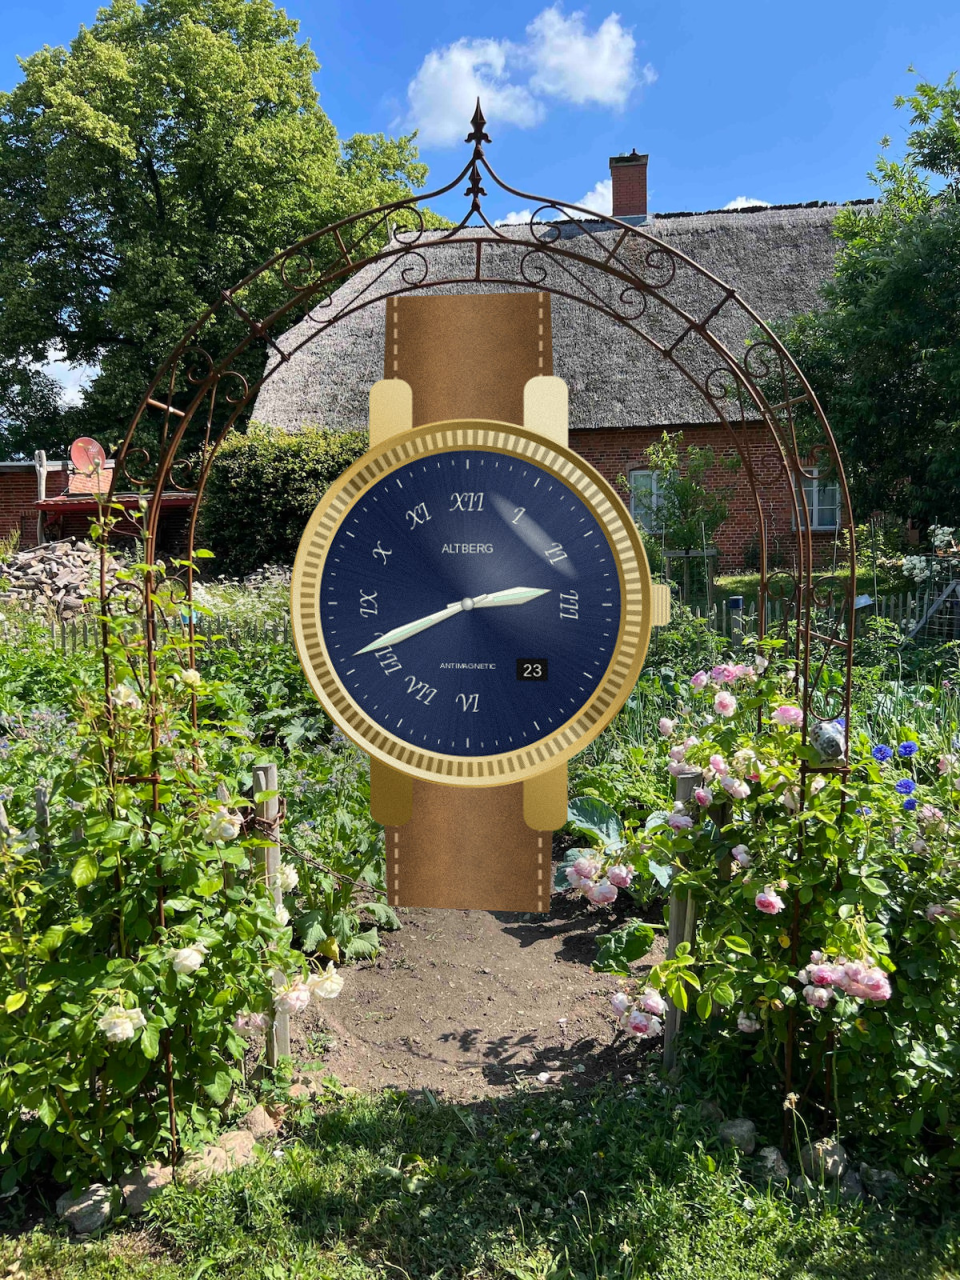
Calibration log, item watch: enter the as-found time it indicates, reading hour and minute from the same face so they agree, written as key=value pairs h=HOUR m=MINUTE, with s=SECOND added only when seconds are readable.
h=2 m=41
